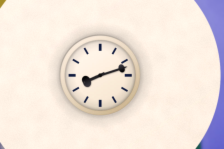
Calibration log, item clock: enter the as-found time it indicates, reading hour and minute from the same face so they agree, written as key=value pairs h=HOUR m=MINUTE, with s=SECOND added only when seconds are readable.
h=8 m=12
